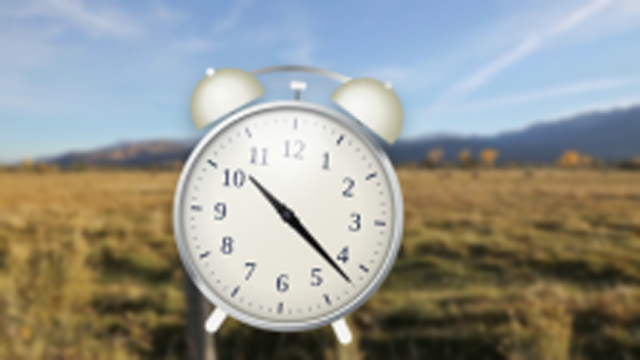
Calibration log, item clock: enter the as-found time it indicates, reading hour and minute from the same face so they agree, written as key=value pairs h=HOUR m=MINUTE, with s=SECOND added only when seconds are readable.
h=10 m=22
